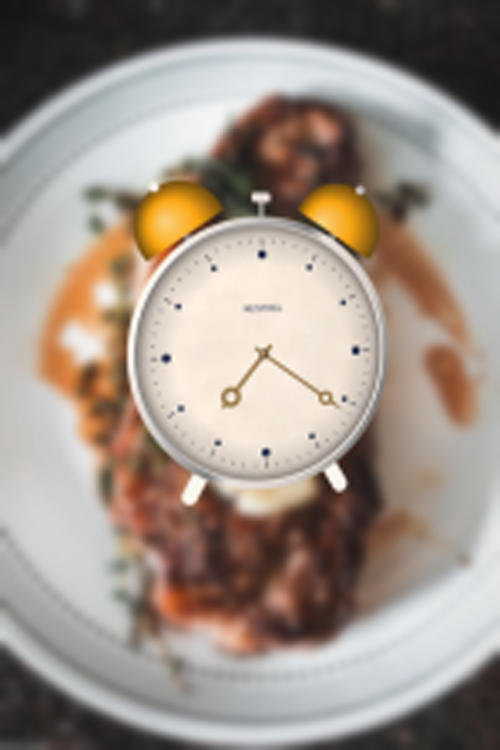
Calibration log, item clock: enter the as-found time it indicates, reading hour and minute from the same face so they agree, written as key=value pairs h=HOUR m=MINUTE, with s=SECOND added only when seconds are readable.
h=7 m=21
